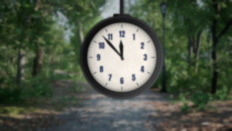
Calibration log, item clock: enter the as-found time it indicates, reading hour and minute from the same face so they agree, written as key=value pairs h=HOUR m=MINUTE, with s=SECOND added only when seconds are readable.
h=11 m=53
